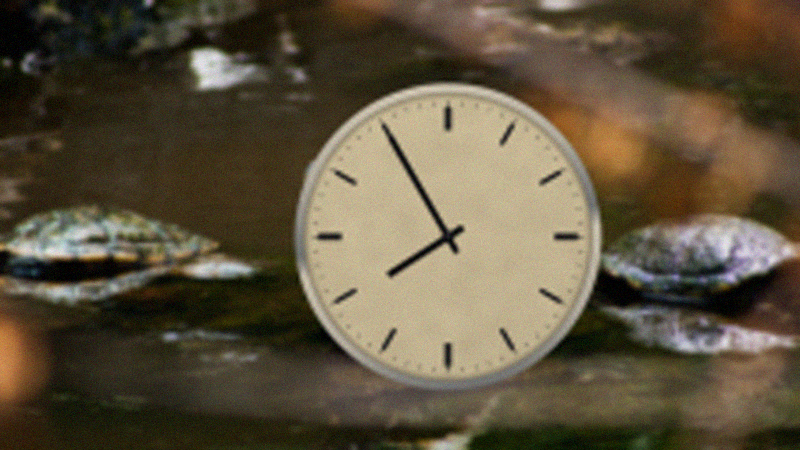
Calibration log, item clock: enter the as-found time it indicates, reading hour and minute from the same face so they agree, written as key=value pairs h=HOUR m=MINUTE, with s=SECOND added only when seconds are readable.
h=7 m=55
